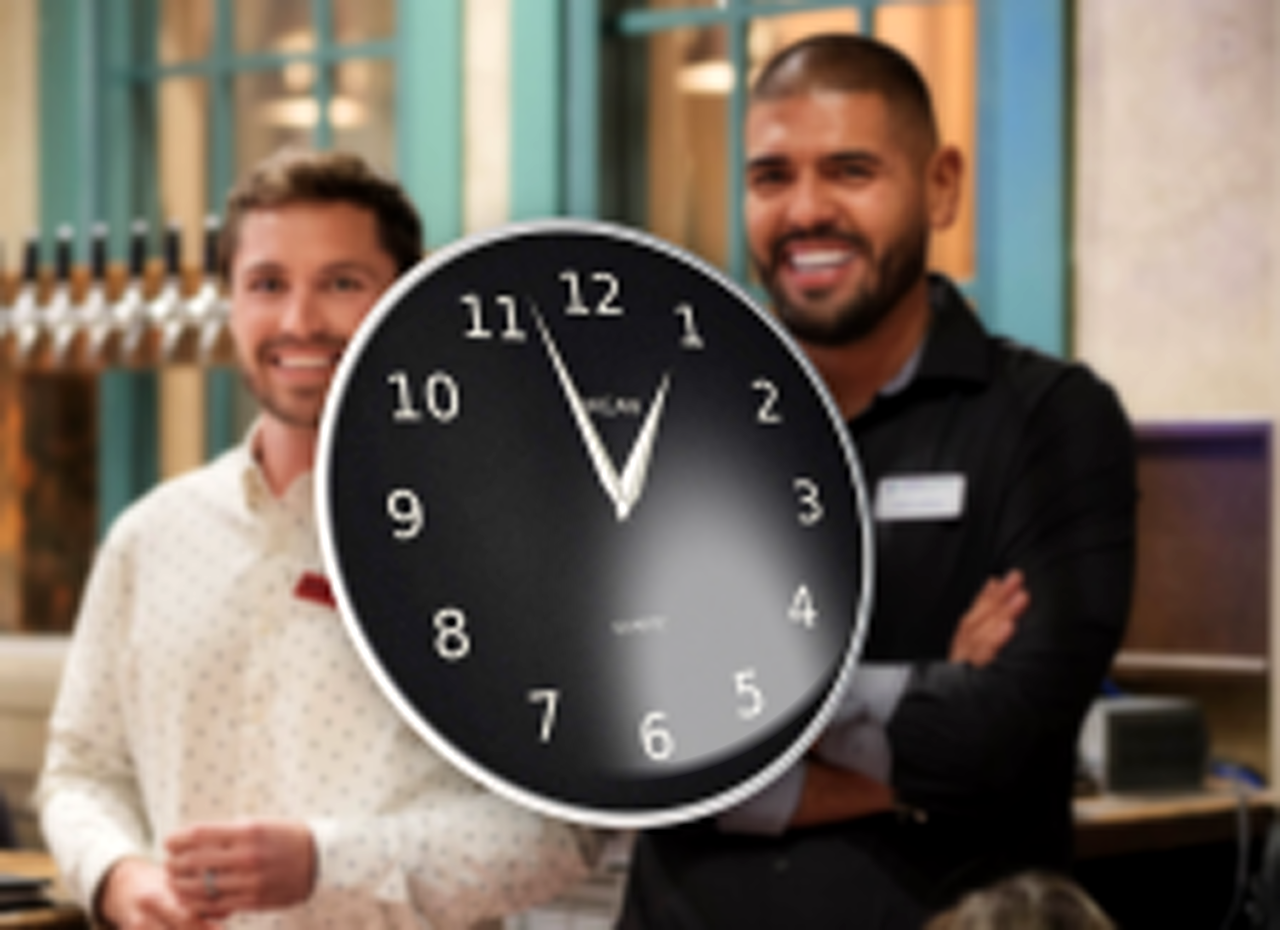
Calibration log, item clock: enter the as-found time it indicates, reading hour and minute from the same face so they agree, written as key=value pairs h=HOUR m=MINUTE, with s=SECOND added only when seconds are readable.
h=12 m=57
